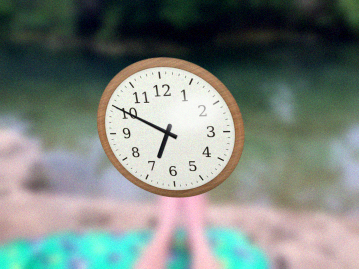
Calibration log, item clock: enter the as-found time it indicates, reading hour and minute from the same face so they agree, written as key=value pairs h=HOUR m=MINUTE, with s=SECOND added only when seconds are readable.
h=6 m=50
